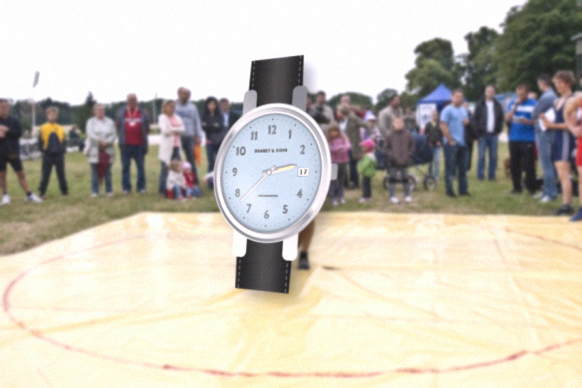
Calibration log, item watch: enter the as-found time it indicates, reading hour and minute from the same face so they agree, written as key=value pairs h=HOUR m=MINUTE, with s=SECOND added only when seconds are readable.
h=2 m=38
